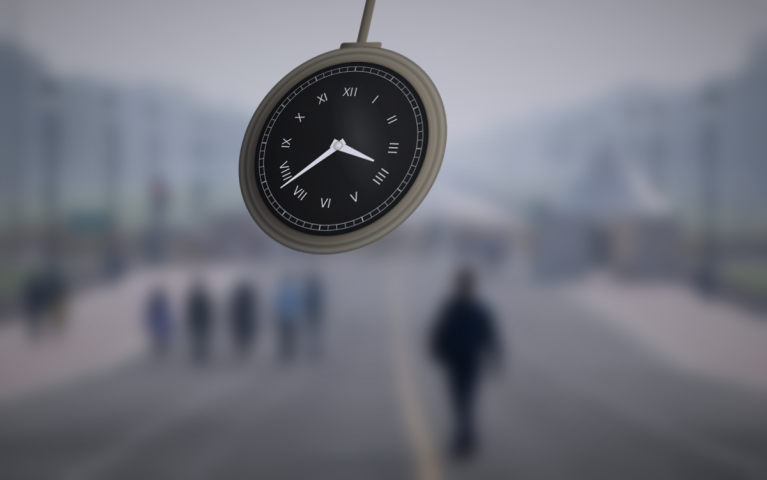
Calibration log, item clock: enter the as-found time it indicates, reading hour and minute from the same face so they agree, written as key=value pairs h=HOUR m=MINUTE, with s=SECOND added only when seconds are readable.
h=3 m=38
